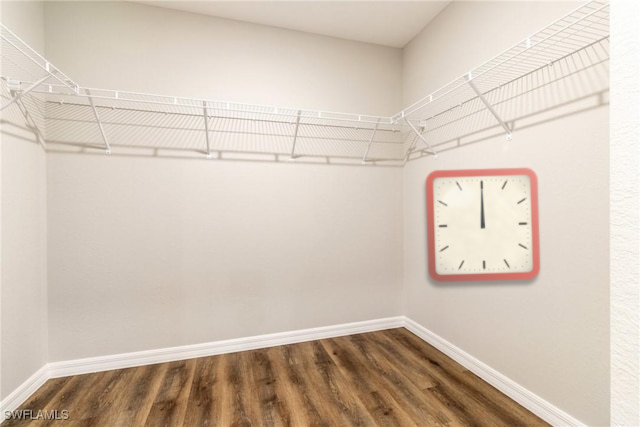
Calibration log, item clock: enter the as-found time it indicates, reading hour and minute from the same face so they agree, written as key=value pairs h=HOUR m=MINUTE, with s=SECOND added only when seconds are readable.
h=12 m=0
